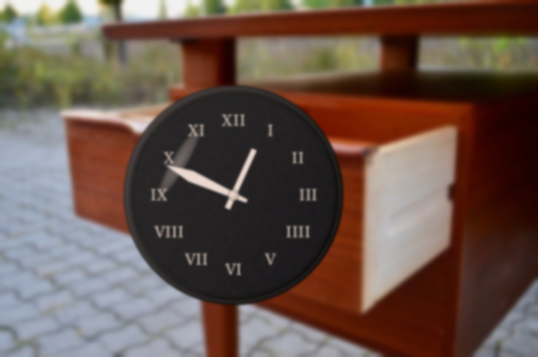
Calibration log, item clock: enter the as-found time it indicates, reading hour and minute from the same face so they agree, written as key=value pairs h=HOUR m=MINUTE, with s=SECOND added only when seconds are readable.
h=12 m=49
